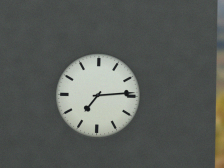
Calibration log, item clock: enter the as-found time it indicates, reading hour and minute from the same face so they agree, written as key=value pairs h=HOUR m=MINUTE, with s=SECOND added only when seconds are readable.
h=7 m=14
